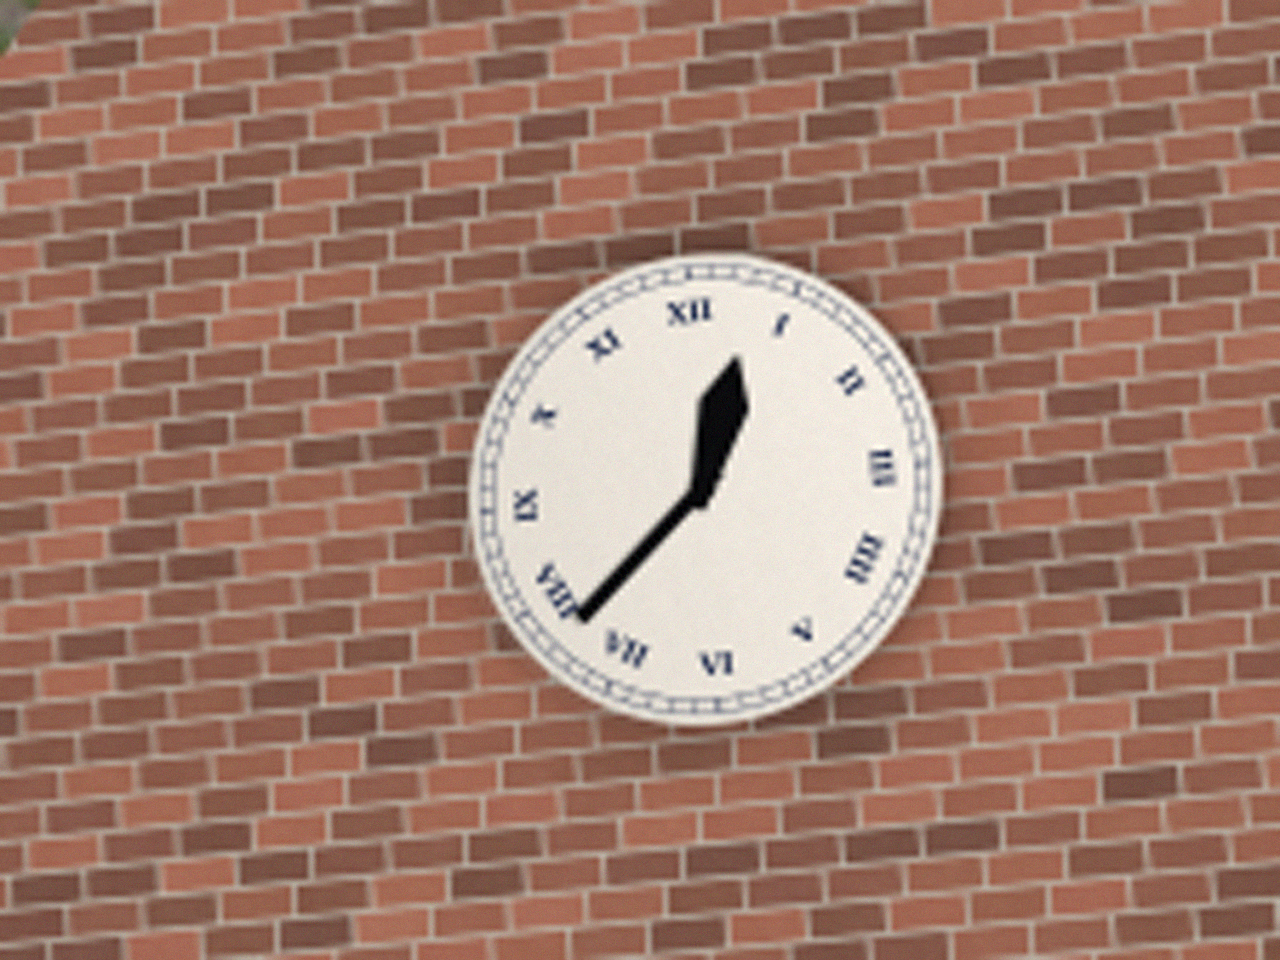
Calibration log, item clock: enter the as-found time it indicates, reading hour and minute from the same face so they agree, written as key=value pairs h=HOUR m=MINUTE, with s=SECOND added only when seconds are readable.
h=12 m=38
